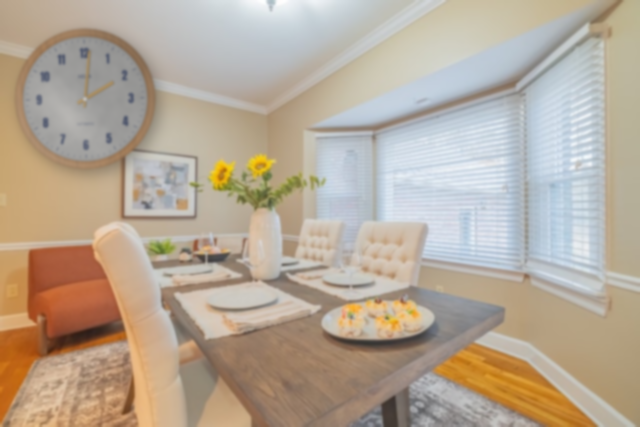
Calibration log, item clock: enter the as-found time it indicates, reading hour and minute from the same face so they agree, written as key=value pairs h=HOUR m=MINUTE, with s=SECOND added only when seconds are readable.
h=2 m=1
